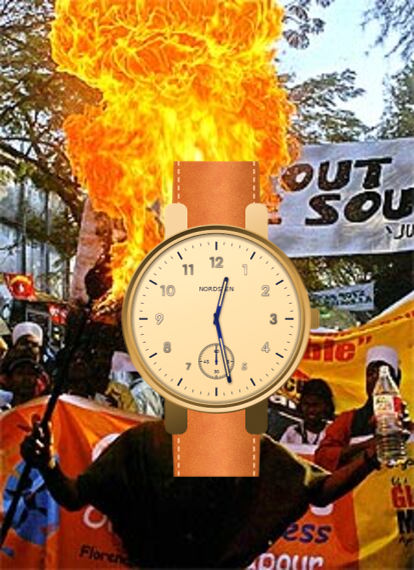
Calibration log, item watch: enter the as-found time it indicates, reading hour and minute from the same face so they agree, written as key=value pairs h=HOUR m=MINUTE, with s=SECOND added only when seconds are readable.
h=12 m=28
